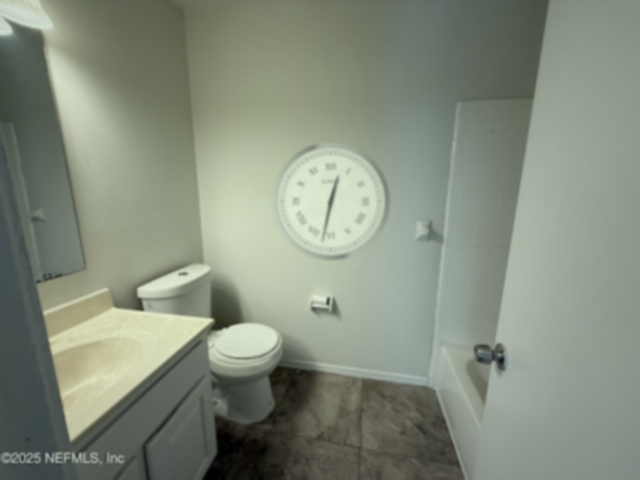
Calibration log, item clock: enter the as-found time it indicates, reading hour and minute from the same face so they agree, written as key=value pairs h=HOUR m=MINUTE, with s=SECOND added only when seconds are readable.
h=12 m=32
